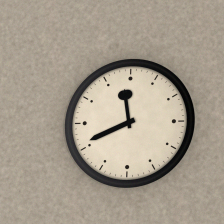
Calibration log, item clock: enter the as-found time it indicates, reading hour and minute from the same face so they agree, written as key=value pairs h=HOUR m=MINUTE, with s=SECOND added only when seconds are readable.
h=11 m=41
